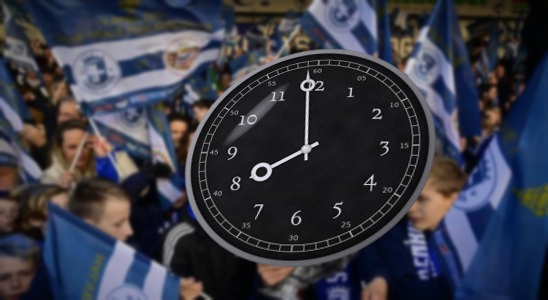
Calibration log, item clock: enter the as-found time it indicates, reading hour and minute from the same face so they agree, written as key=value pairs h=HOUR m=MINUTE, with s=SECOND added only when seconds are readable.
h=7 m=59
